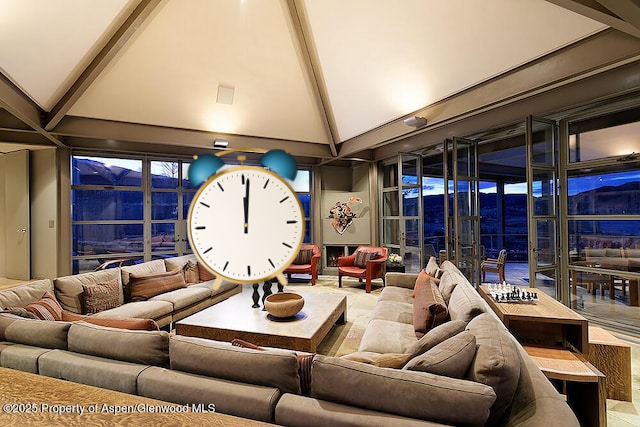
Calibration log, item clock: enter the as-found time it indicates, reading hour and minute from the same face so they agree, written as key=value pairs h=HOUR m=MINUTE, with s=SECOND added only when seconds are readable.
h=12 m=1
